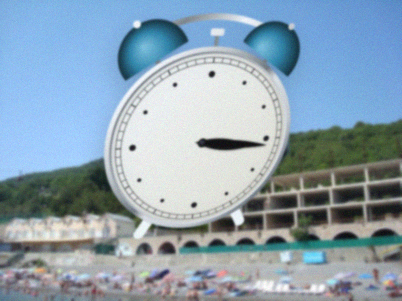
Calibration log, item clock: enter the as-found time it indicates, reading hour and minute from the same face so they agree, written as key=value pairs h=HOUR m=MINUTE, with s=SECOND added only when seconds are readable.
h=3 m=16
